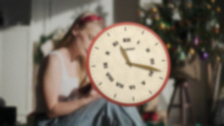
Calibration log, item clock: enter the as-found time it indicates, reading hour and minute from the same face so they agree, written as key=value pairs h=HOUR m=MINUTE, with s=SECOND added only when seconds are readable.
h=11 m=18
